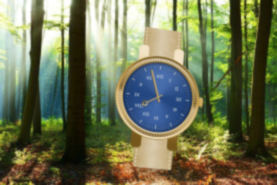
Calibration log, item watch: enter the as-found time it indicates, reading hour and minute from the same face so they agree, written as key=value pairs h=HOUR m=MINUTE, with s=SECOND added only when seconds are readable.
h=7 m=57
